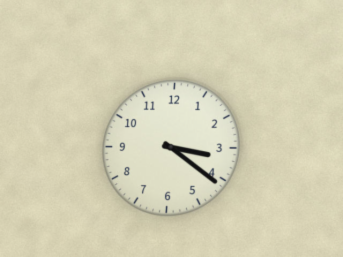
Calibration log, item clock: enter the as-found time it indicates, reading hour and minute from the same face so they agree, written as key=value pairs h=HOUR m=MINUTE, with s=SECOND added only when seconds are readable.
h=3 m=21
